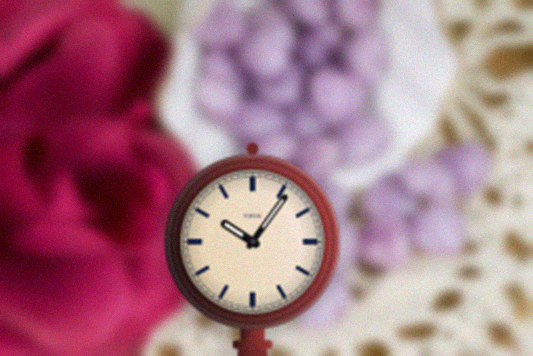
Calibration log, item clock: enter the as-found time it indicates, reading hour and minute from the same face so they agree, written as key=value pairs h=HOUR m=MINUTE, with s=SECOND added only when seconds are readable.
h=10 m=6
